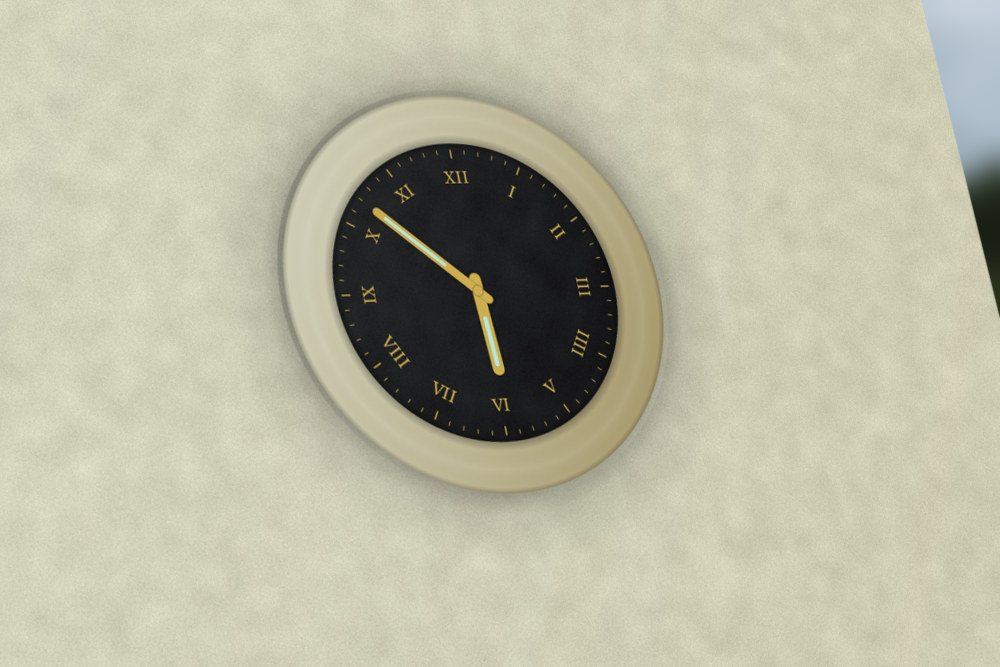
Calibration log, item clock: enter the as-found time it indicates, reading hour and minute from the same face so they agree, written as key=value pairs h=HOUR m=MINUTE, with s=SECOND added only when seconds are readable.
h=5 m=52
